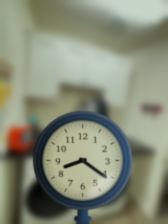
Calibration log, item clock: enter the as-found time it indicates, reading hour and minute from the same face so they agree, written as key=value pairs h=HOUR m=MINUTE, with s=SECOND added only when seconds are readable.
h=8 m=21
